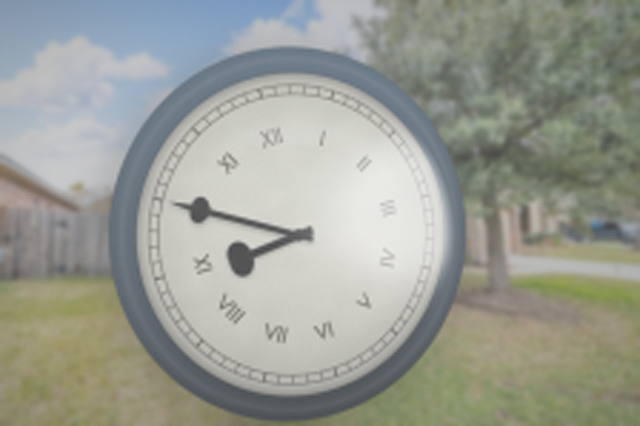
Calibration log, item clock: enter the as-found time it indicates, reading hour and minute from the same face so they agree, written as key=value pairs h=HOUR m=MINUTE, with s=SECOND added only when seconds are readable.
h=8 m=50
